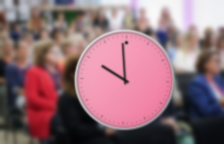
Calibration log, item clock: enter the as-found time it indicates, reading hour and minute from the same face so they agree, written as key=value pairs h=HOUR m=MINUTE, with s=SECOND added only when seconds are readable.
h=9 m=59
